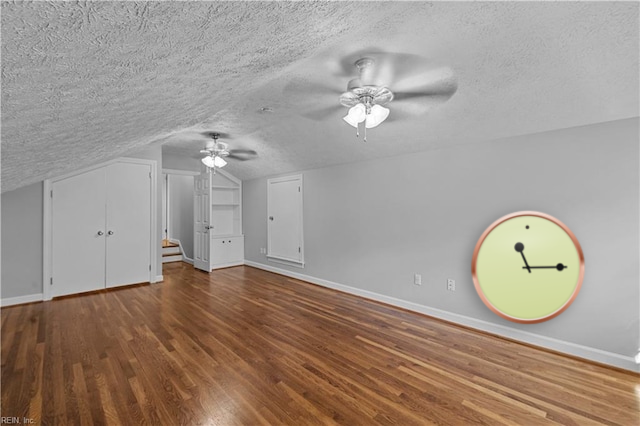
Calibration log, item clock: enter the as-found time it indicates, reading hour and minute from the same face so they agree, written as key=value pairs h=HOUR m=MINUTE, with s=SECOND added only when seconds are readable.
h=11 m=15
